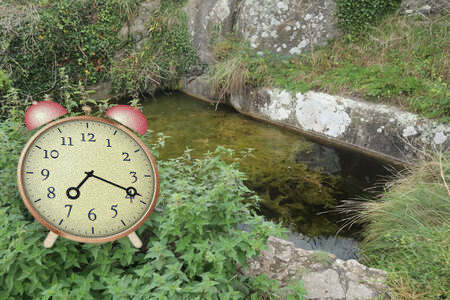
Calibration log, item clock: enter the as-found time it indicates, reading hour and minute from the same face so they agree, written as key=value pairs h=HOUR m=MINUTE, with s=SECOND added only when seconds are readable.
h=7 m=19
